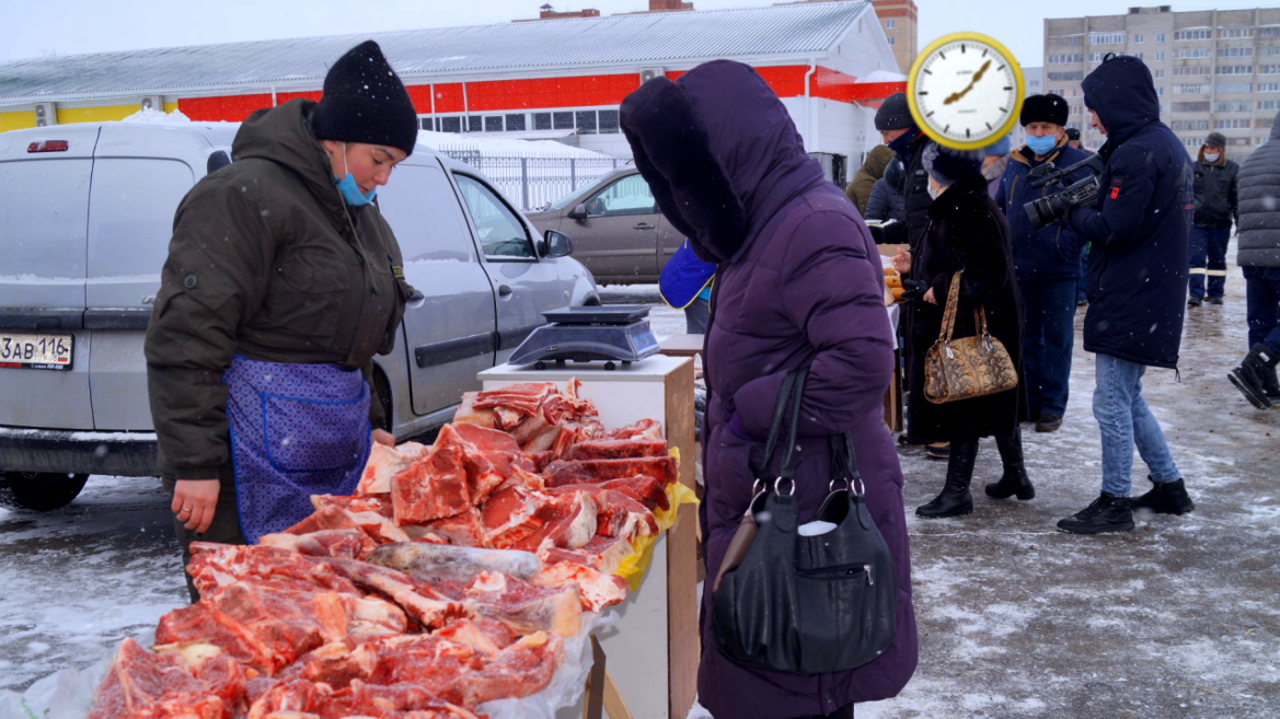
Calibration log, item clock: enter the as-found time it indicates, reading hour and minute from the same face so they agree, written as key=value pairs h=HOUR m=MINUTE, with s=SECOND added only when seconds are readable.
h=8 m=7
